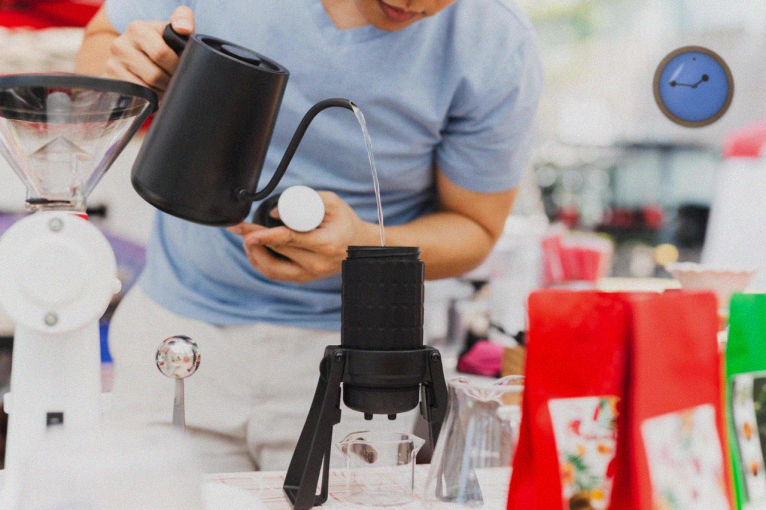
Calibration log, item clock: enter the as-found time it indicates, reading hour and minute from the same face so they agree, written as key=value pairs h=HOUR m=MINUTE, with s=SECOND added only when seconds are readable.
h=1 m=46
